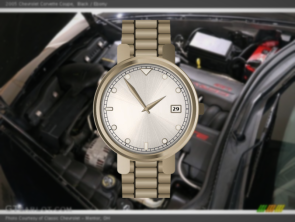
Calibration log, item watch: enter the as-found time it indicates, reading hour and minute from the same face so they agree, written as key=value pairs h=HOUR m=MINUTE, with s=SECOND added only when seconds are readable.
h=1 m=54
